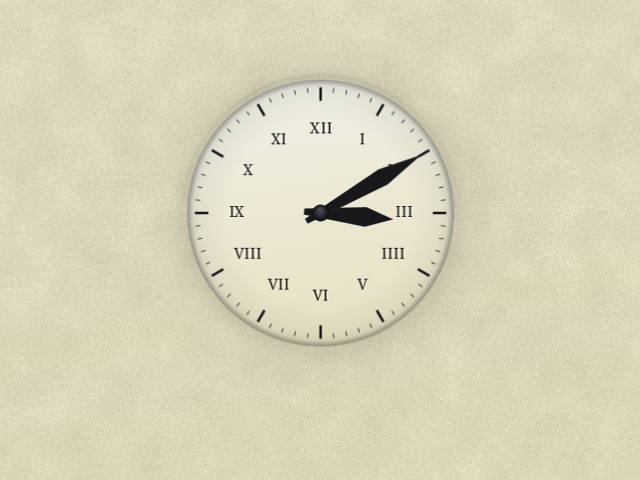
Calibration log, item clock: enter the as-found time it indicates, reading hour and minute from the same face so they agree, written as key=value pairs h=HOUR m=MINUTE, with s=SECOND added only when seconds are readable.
h=3 m=10
